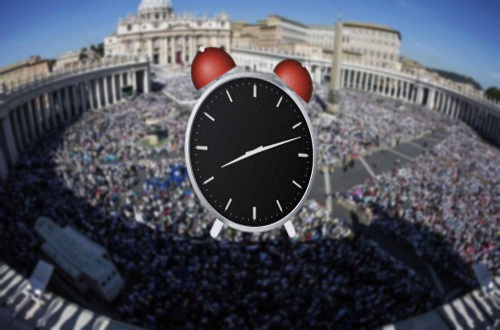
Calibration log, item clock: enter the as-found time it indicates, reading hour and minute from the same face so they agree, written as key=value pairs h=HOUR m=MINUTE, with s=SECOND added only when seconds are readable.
h=8 m=12
